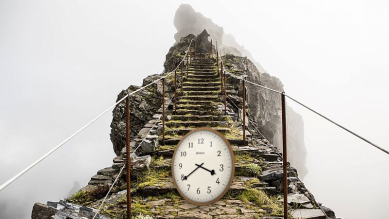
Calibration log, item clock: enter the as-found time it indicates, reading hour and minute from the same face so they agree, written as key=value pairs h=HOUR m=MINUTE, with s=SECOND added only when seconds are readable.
h=3 m=39
